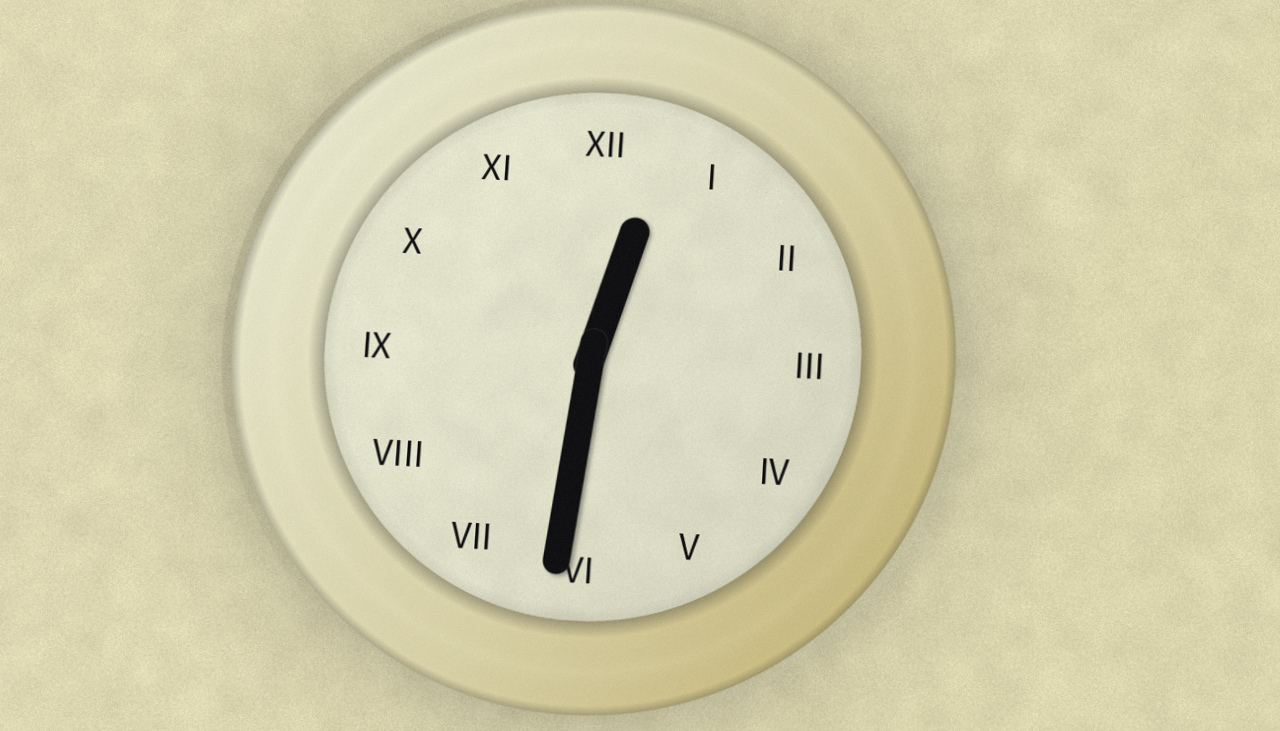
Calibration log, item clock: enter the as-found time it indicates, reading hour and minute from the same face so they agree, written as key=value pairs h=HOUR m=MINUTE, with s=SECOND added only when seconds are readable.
h=12 m=31
